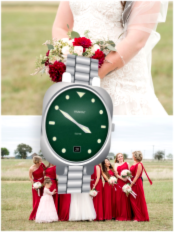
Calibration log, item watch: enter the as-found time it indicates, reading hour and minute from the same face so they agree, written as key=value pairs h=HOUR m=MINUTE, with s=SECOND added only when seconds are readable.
h=3 m=50
